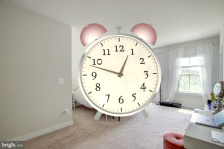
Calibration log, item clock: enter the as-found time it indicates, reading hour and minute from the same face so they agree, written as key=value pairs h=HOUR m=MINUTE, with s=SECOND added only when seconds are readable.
h=12 m=48
